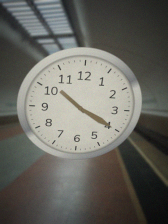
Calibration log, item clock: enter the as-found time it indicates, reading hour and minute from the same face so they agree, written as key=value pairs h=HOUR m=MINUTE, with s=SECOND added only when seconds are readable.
h=10 m=20
